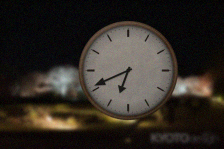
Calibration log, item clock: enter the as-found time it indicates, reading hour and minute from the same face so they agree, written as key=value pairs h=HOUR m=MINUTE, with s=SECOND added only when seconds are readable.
h=6 m=41
